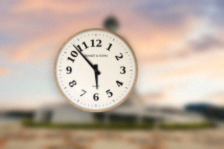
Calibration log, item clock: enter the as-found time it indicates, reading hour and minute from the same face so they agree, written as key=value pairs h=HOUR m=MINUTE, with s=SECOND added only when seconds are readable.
h=5 m=53
